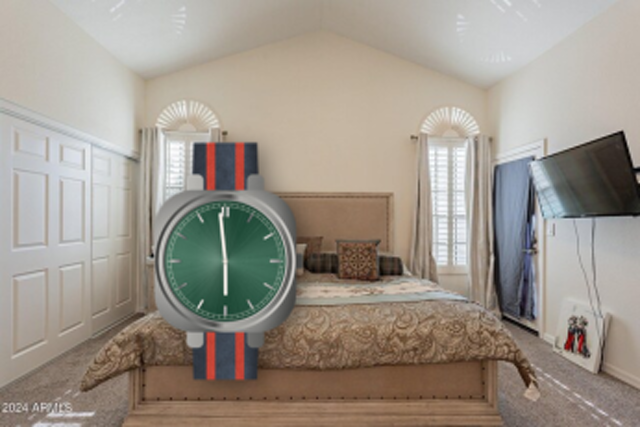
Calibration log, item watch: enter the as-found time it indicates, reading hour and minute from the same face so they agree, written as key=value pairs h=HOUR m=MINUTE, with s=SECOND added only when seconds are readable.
h=5 m=59
